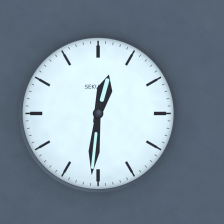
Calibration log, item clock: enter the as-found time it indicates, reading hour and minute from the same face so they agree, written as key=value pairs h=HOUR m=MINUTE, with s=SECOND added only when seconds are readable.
h=12 m=31
